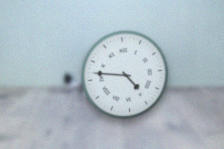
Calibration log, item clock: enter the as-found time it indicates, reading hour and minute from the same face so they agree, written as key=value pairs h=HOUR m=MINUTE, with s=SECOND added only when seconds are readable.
h=4 m=47
